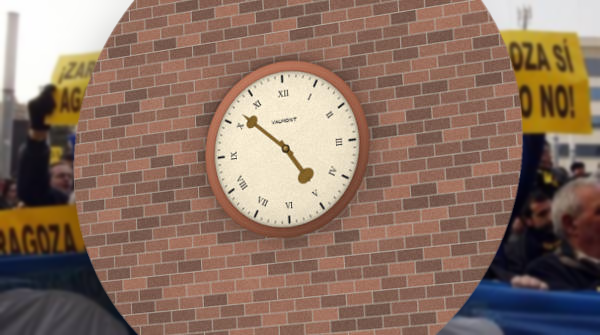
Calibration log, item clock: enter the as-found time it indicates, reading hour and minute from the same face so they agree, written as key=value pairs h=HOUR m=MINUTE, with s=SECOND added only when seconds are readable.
h=4 m=52
